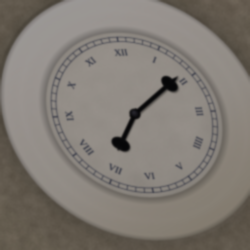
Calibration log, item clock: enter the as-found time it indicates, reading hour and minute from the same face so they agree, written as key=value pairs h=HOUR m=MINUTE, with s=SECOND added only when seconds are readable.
h=7 m=9
